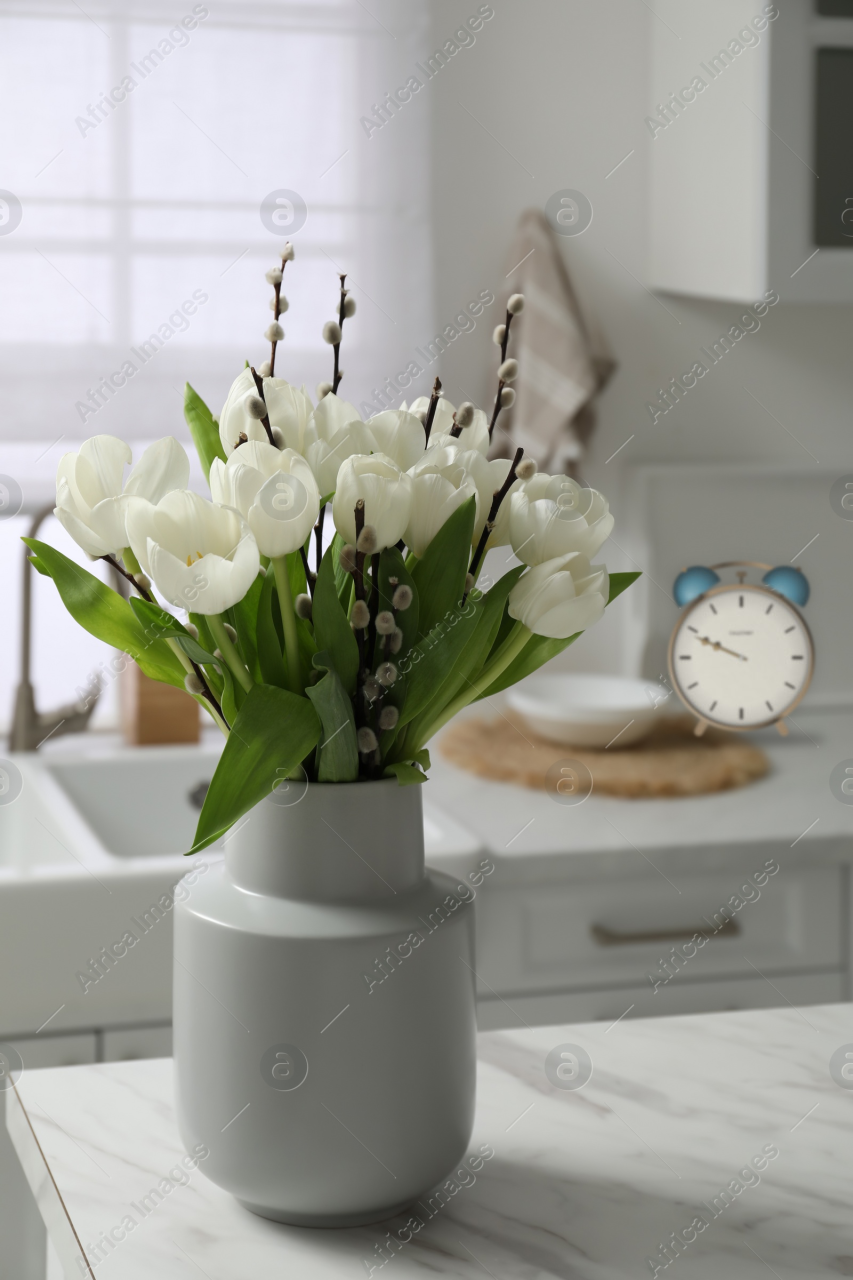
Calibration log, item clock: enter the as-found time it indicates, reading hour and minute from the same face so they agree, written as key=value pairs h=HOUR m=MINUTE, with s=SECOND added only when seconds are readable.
h=9 m=49
